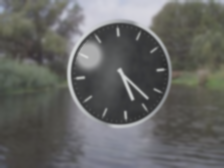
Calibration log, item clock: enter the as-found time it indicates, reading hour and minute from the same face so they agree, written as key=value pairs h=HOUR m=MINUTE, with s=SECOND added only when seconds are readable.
h=5 m=23
